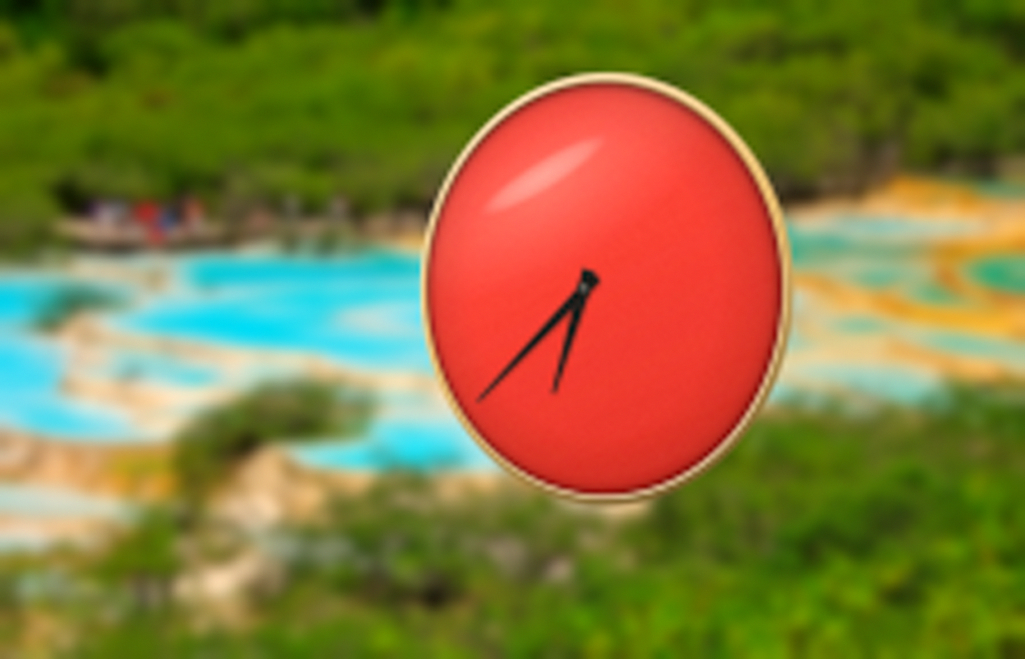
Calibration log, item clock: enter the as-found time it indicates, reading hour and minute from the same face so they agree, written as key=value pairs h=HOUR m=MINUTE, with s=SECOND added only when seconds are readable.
h=6 m=38
